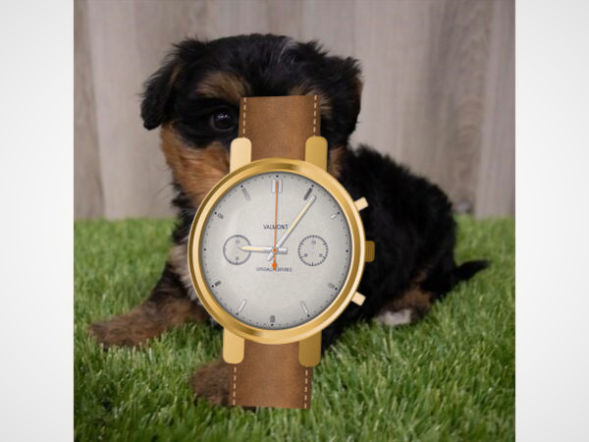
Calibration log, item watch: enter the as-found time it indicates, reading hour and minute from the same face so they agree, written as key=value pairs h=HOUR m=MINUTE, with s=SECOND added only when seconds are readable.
h=9 m=6
